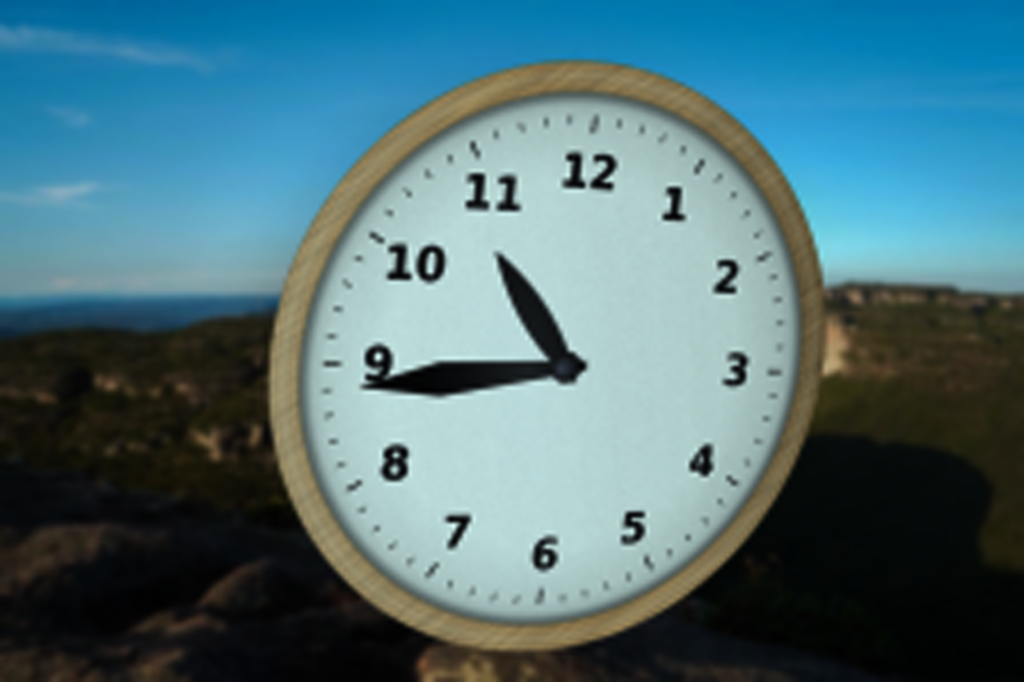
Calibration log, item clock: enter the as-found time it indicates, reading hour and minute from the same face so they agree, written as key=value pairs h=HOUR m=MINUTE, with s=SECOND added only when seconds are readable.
h=10 m=44
